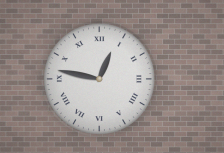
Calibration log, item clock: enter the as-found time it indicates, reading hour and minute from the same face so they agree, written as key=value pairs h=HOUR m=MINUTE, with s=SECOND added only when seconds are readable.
h=12 m=47
